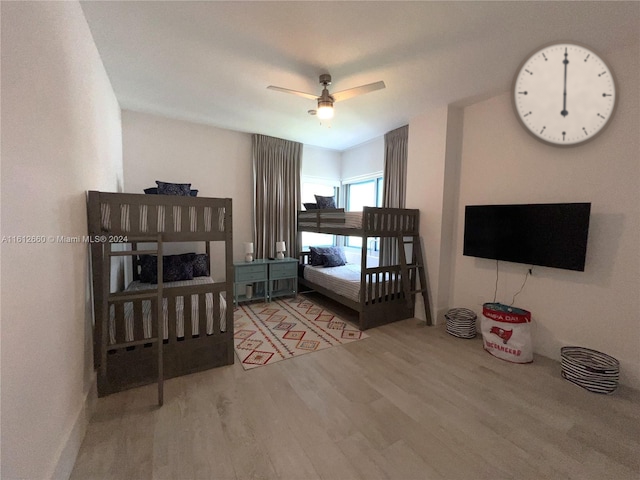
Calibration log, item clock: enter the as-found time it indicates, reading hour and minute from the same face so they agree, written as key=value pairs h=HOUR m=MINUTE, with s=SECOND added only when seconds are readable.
h=6 m=0
